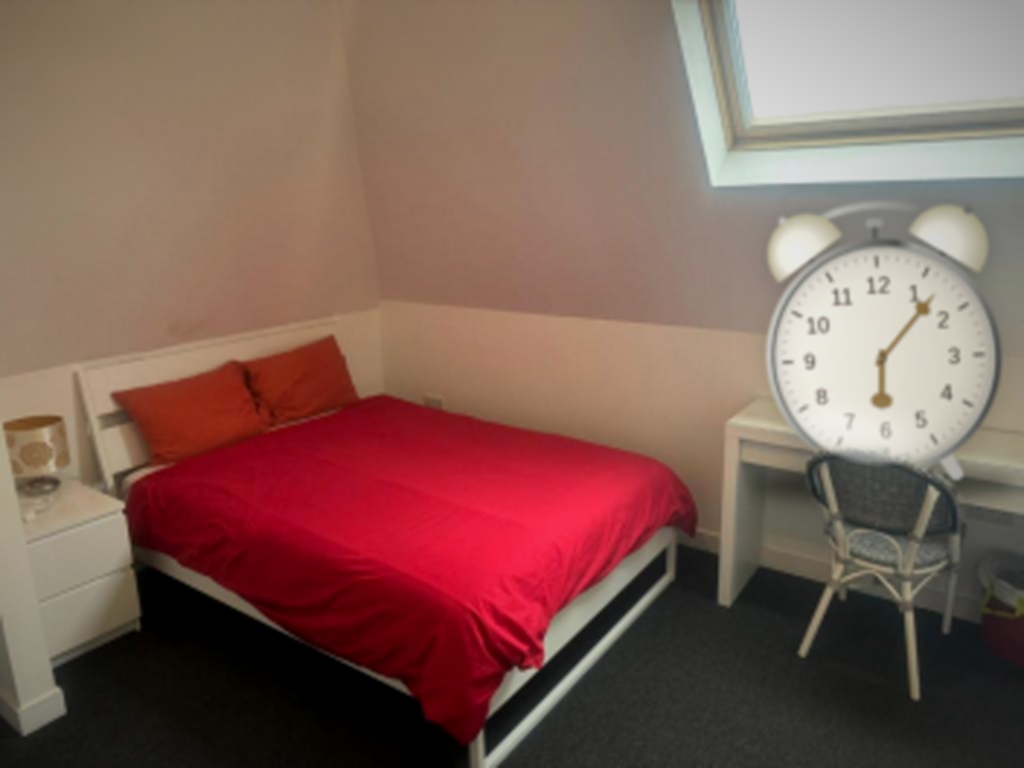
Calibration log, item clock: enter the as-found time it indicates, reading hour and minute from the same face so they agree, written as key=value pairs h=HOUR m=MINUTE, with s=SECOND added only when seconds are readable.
h=6 m=7
